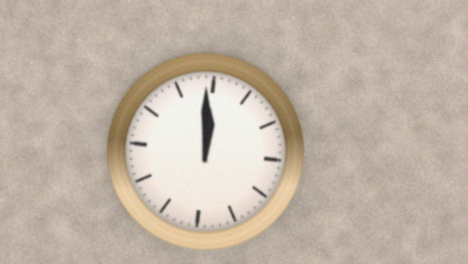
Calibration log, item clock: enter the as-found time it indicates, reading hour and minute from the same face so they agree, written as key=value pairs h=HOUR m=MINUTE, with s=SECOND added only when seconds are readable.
h=11 m=59
